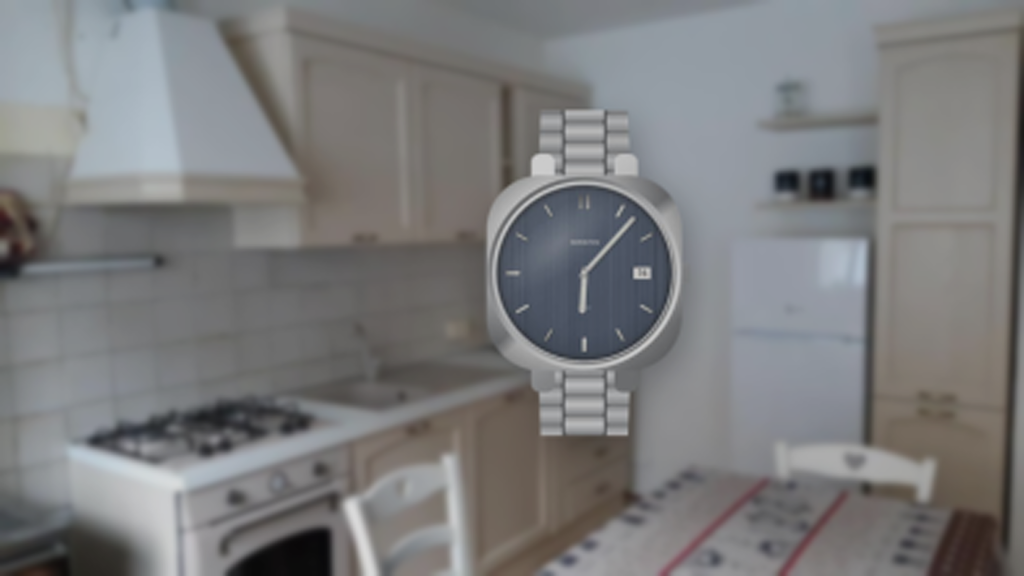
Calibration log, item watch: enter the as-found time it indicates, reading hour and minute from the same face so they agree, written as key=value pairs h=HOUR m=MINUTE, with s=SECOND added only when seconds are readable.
h=6 m=7
